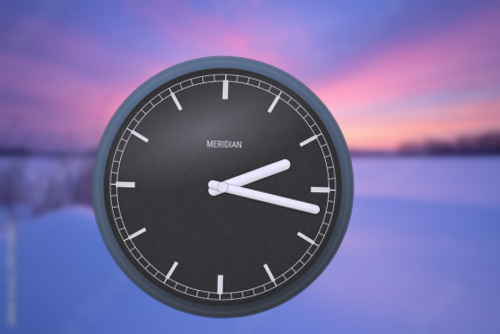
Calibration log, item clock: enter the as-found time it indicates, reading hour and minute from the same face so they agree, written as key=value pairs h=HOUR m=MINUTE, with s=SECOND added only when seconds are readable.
h=2 m=17
